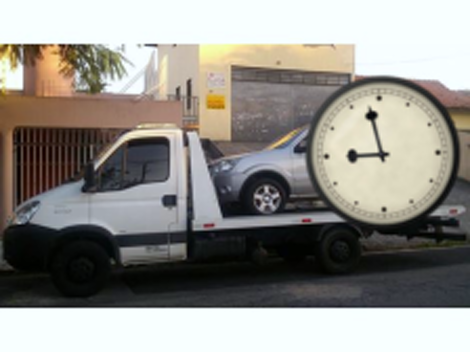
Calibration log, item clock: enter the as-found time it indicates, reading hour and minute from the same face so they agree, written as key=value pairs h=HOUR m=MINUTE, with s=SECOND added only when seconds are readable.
h=8 m=58
